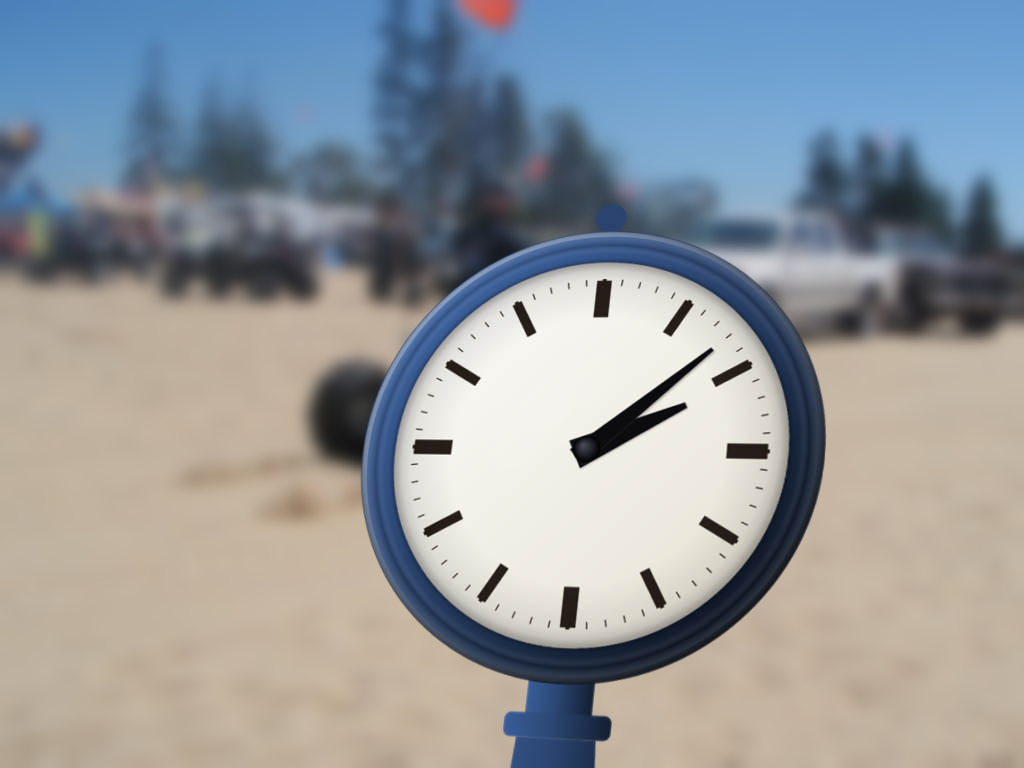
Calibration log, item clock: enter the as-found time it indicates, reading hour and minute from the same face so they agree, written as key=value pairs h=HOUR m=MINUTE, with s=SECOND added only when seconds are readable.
h=2 m=8
